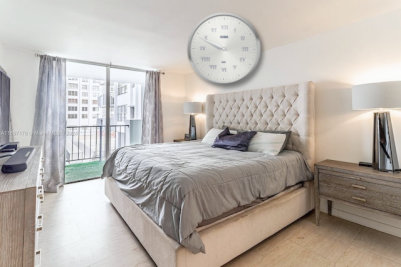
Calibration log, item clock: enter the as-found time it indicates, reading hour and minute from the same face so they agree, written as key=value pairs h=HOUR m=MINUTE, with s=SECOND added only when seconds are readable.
h=9 m=49
